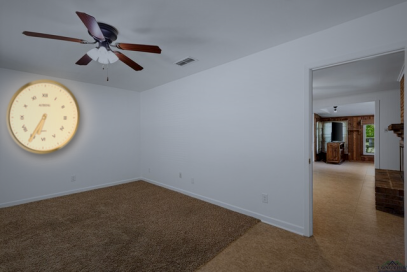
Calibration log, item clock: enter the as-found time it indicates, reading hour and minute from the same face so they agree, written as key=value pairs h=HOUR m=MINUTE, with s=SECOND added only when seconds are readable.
h=6 m=35
